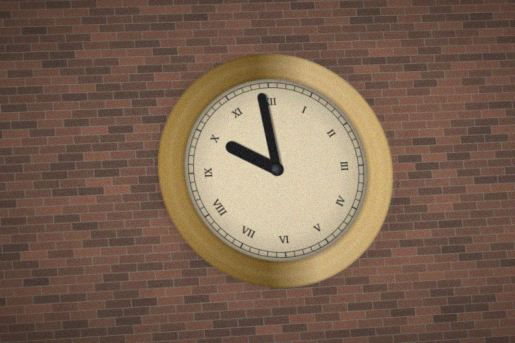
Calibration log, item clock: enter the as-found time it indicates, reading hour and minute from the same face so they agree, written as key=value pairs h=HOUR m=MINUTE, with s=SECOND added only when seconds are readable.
h=9 m=59
